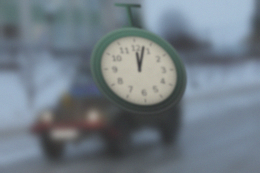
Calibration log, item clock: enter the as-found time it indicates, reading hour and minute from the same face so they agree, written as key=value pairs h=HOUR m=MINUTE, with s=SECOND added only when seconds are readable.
h=12 m=3
